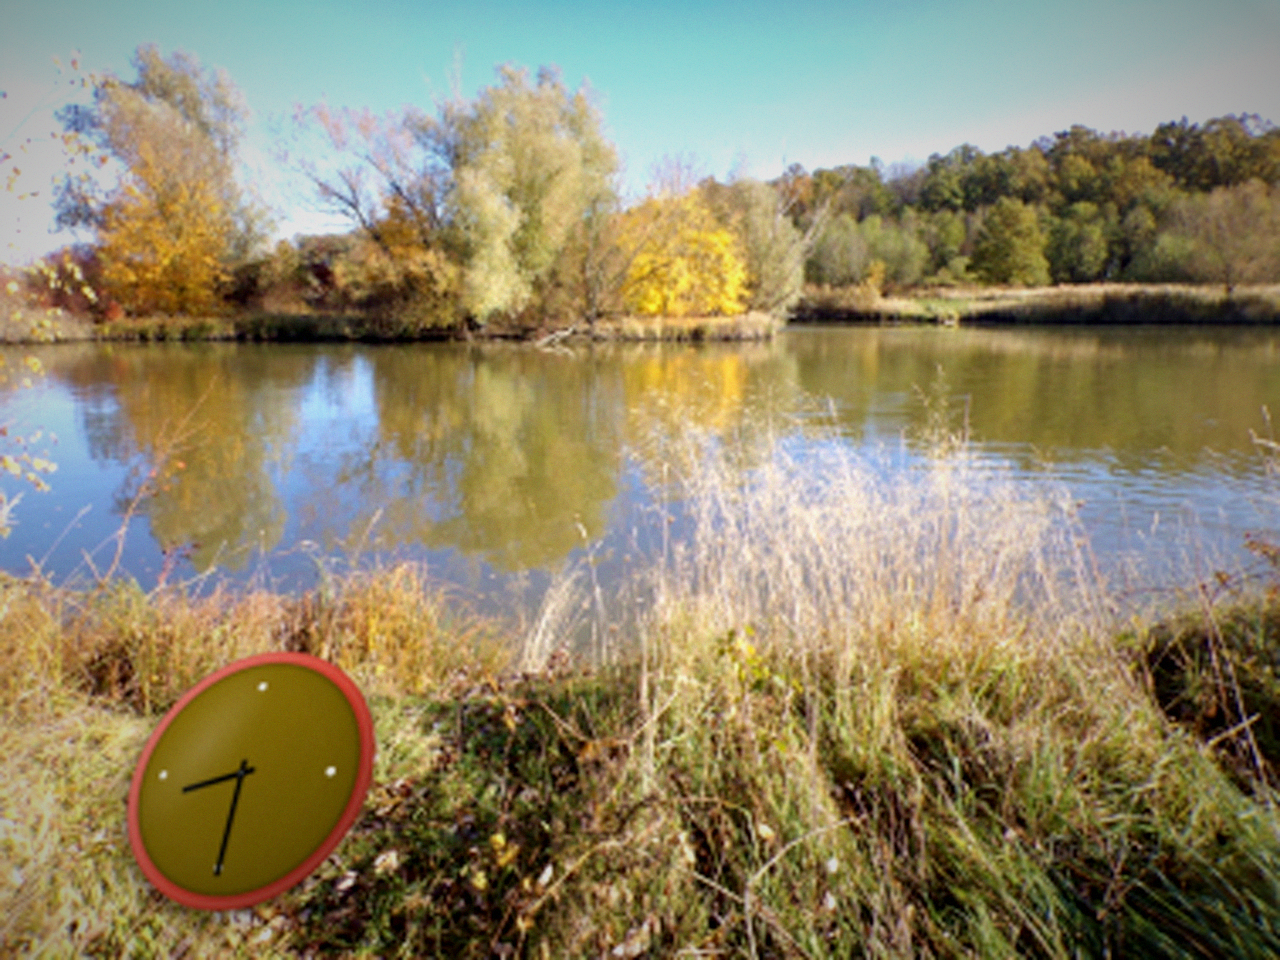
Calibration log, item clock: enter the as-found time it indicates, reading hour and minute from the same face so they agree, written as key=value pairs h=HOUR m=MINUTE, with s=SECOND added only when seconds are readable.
h=8 m=30
